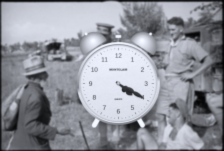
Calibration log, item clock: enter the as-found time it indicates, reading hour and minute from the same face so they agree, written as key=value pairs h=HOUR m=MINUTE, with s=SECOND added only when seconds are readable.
h=4 m=20
